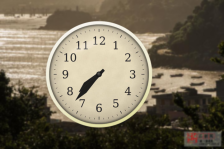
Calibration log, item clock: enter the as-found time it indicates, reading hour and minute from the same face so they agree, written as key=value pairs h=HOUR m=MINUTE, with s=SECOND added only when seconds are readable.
h=7 m=37
